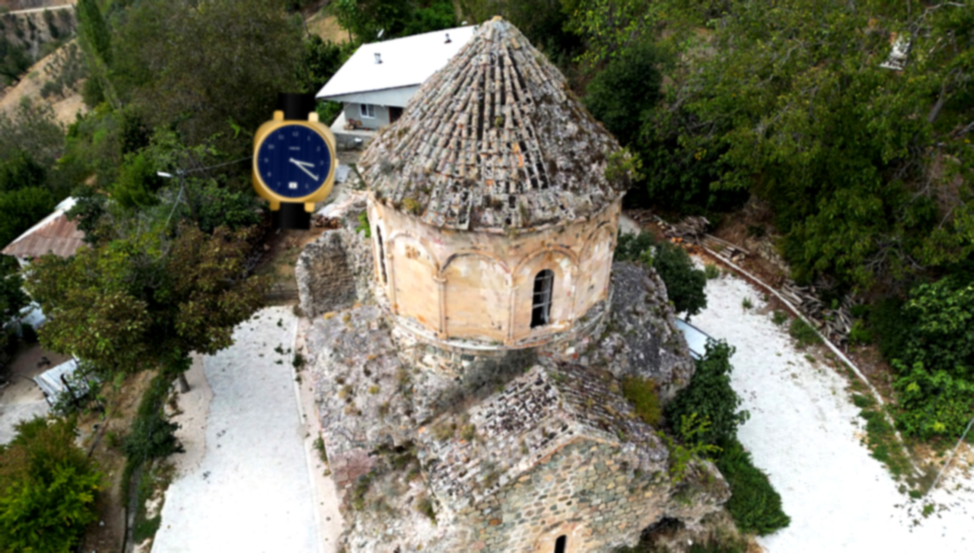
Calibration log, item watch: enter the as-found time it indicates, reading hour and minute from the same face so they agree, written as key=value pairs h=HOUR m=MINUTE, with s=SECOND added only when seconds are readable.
h=3 m=21
